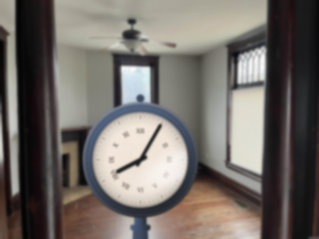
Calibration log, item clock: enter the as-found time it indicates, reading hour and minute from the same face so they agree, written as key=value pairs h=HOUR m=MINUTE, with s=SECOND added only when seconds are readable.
h=8 m=5
